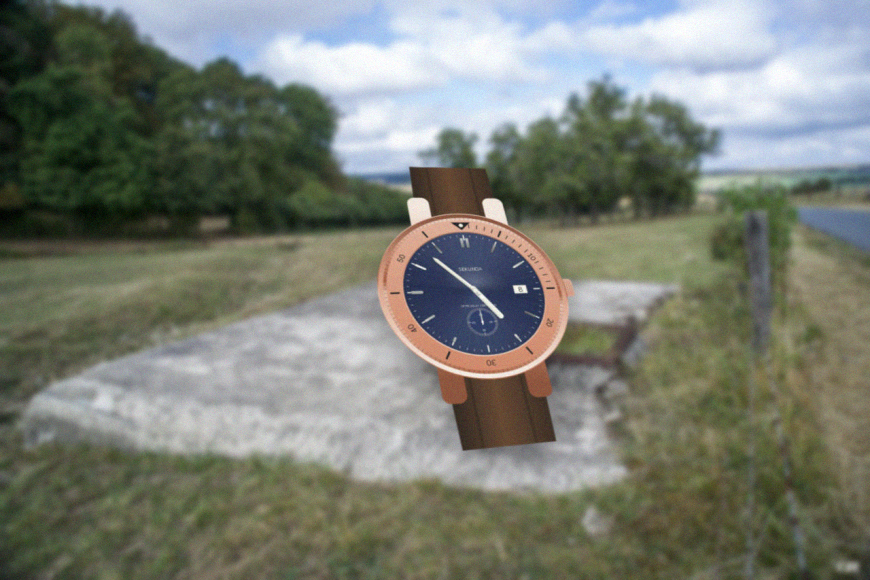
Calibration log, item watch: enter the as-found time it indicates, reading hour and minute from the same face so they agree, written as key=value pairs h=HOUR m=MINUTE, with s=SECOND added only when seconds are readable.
h=4 m=53
